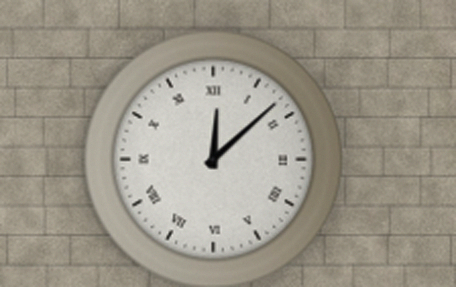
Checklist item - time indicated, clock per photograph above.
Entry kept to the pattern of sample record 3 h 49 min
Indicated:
12 h 08 min
